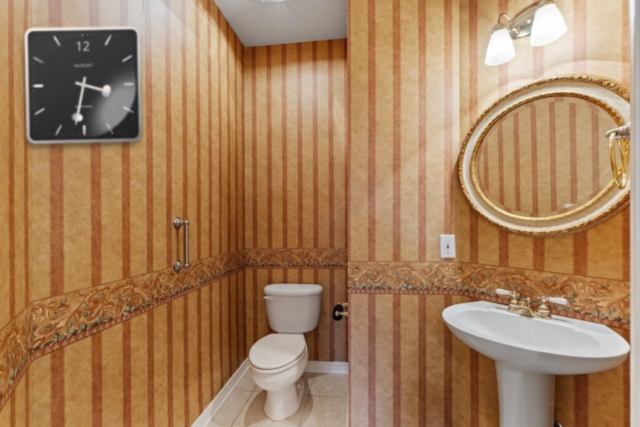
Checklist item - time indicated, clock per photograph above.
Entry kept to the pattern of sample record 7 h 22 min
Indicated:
3 h 32 min
